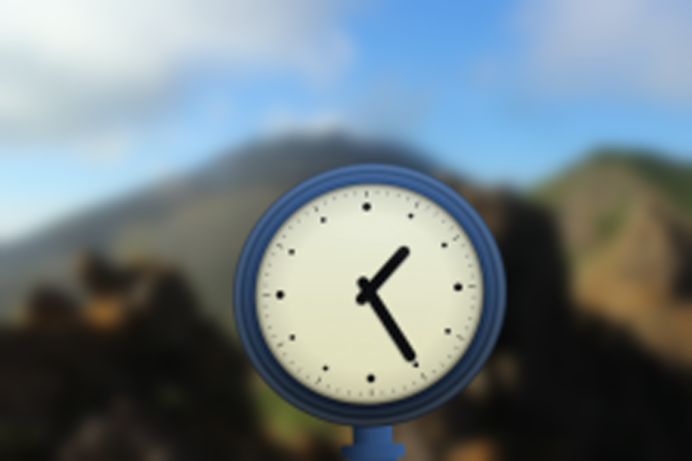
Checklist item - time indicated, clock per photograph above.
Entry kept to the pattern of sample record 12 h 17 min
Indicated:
1 h 25 min
